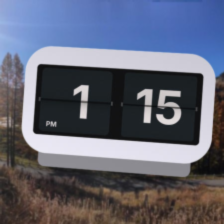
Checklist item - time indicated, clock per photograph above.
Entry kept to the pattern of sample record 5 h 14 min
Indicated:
1 h 15 min
